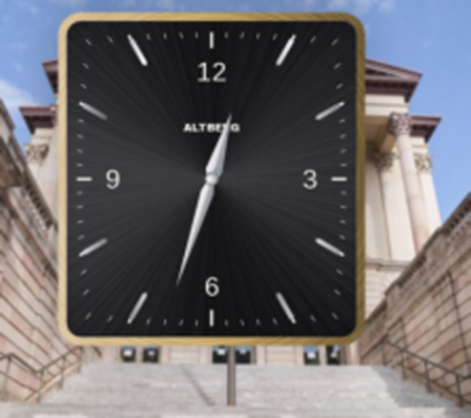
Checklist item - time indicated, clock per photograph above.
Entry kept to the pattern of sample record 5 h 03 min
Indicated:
12 h 33 min
